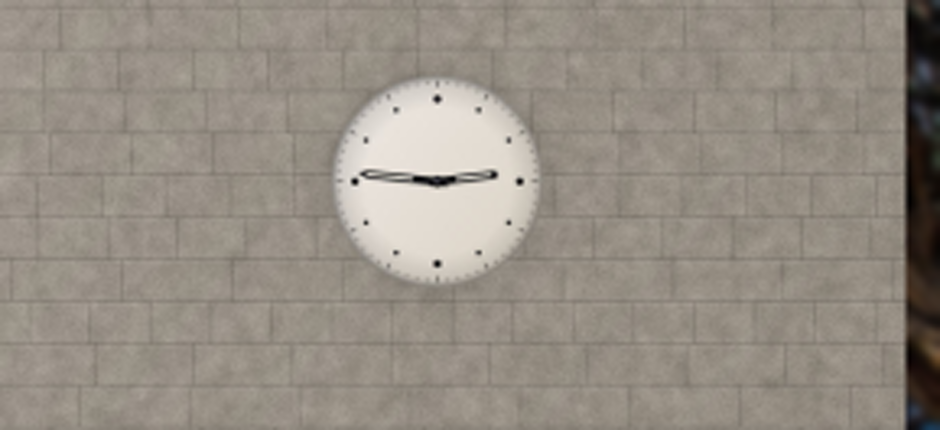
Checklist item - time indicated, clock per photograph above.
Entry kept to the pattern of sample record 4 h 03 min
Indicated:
2 h 46 min
